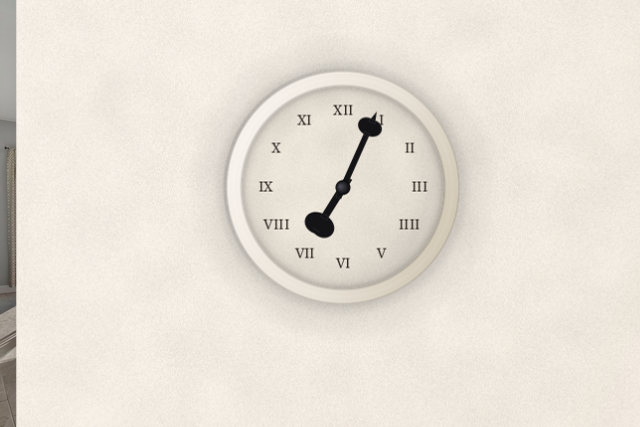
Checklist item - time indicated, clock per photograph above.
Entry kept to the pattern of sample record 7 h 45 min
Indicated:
7 h 04 min
